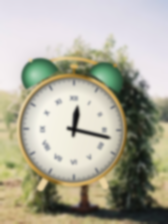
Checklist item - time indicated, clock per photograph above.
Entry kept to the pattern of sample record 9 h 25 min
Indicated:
12 h 17 min
